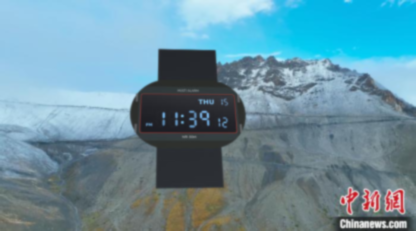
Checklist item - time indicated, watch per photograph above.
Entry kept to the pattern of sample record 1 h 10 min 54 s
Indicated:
11 h 39 min 12 s
